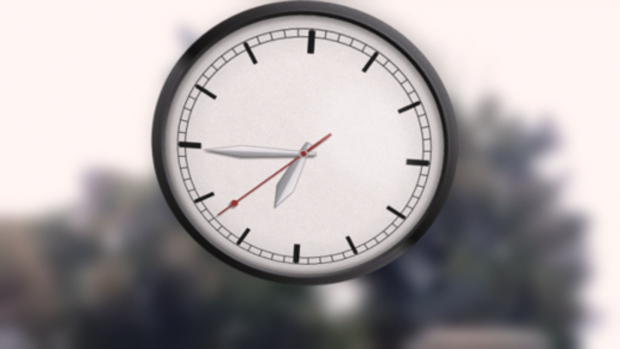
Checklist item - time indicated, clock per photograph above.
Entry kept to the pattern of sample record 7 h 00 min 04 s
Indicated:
6 h 44 min 38 s
